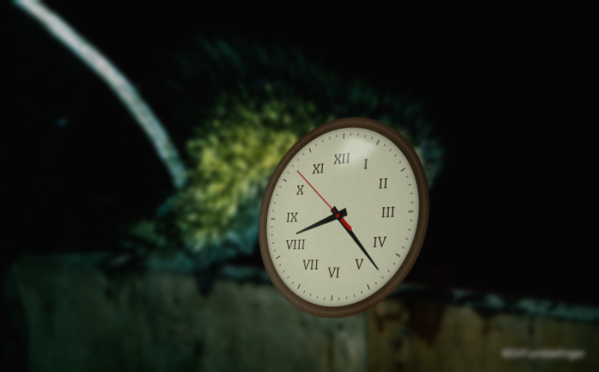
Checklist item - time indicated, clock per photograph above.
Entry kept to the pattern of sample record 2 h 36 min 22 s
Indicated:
8 h 22 min 52 s
